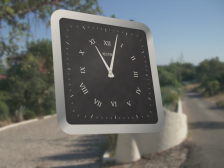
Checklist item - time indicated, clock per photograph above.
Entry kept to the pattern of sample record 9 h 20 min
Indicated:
11 h 03 min
